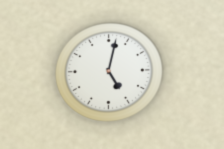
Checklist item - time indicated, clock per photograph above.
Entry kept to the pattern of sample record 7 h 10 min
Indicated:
5 h 02 min
